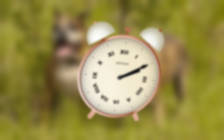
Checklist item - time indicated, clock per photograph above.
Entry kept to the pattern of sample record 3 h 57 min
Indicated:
2 h 10 min
